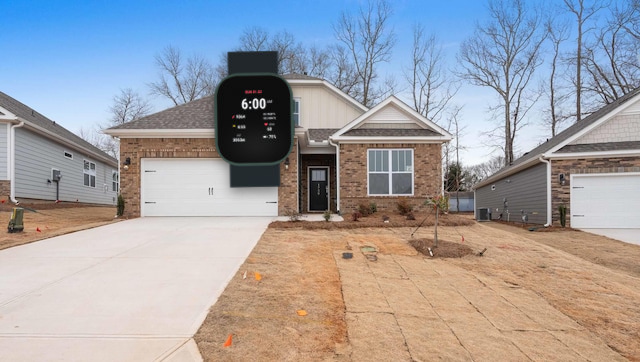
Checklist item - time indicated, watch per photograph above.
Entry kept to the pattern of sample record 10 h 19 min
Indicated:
6 h 00 min
